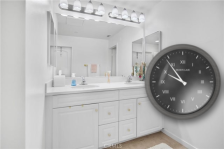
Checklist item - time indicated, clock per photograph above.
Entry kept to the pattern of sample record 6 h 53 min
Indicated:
9 h 54 min
